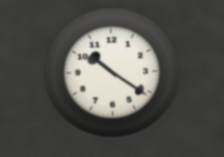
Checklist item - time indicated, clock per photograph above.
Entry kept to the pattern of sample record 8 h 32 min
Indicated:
10 h 21 min
